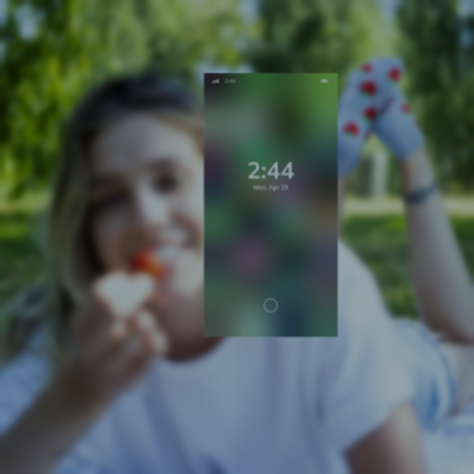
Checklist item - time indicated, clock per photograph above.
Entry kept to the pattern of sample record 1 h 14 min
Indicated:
2 h 44 min
